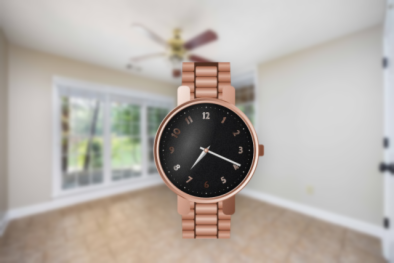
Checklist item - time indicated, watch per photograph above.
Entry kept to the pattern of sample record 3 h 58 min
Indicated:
7 h 19 min
